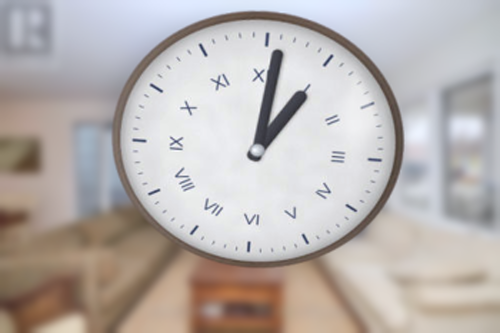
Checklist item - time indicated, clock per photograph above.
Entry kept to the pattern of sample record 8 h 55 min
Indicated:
1 h 01 min
